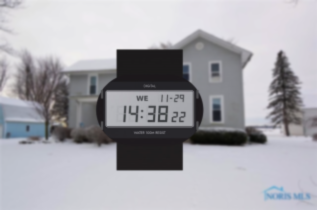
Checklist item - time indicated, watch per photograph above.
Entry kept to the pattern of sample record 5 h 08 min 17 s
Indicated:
14 h 38 min 22 s
